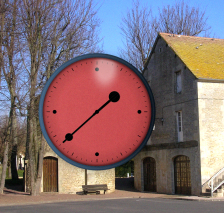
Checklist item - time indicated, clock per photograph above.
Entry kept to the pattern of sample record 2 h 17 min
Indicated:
1 h 38 min
